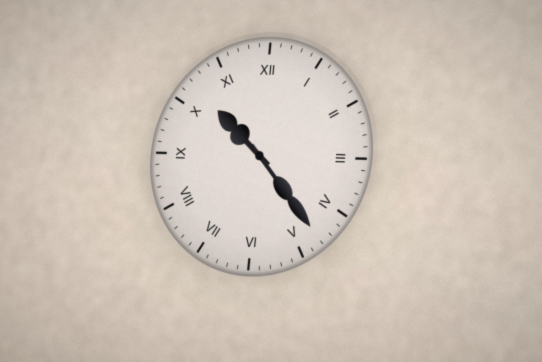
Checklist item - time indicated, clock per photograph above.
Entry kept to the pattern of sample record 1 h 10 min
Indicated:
10 h 23 min
